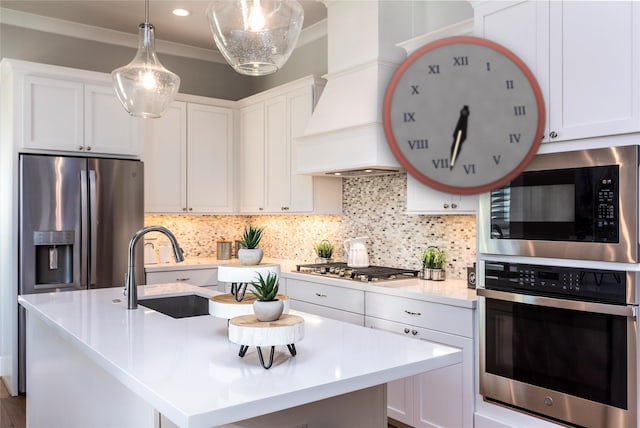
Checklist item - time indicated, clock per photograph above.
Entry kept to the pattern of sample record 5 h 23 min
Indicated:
6 h 33 min
